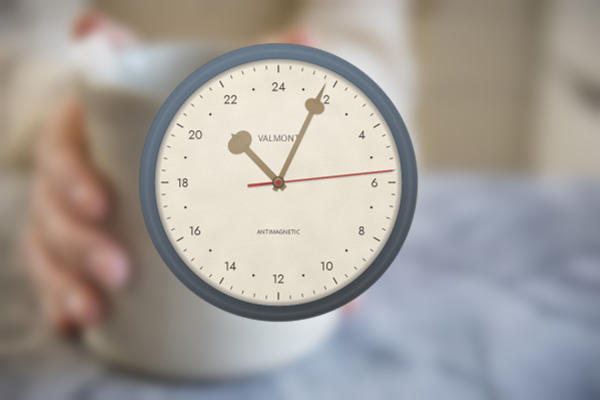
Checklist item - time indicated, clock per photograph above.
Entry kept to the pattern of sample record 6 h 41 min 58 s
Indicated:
21 h 04 min 14 s
